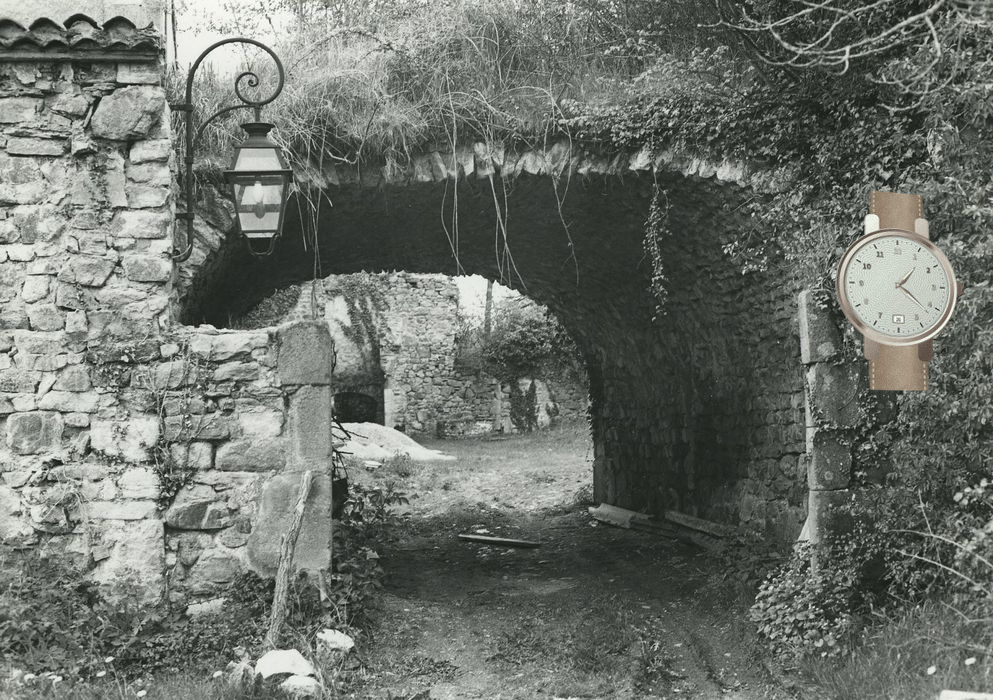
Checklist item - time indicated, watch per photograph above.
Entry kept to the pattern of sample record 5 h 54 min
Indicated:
1 h 22 min
